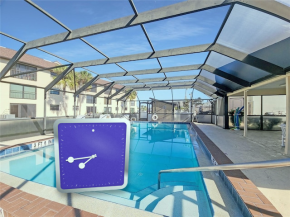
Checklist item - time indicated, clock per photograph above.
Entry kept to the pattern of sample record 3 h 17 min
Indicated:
7 h 44 min
